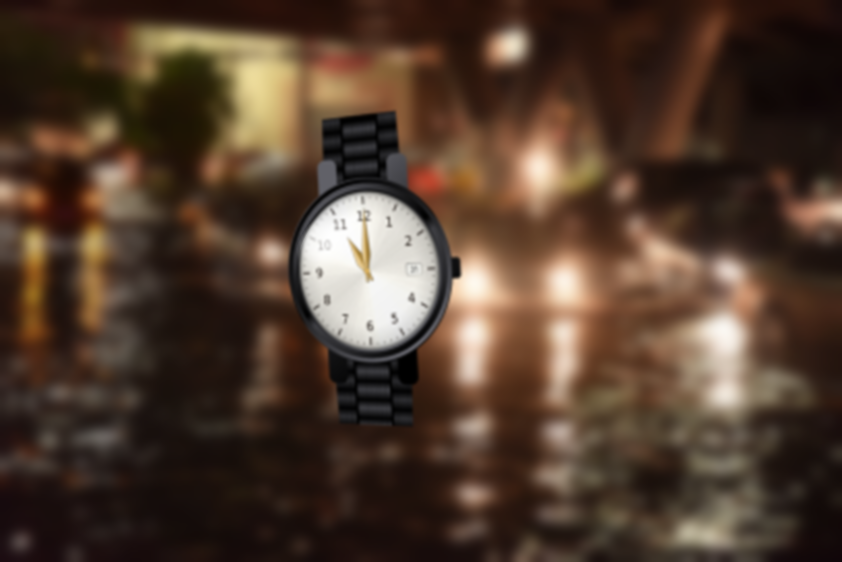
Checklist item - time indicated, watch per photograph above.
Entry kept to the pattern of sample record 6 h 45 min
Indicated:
11 h 00 min
